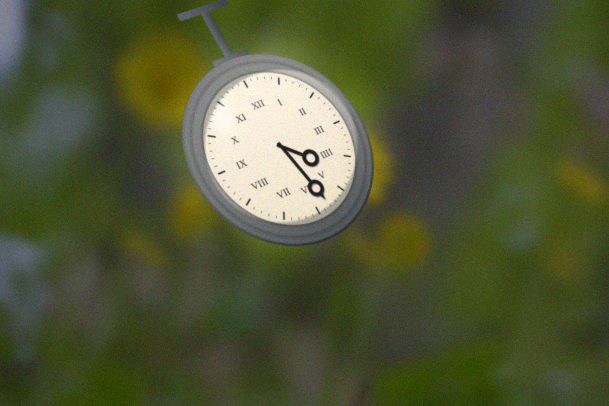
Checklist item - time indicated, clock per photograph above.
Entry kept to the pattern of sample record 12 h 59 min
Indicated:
4 h 28 min
